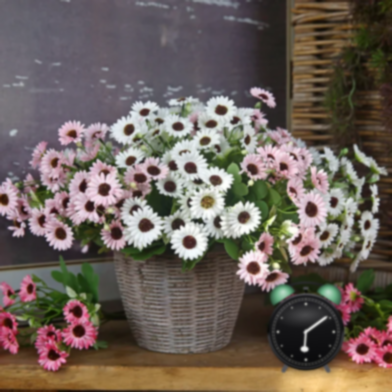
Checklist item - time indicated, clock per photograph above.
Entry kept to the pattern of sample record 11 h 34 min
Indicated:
6 h 09 min
